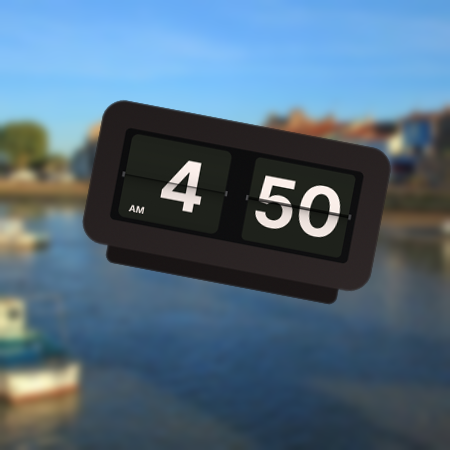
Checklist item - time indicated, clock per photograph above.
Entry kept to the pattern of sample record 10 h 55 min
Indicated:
4 h 50 min
